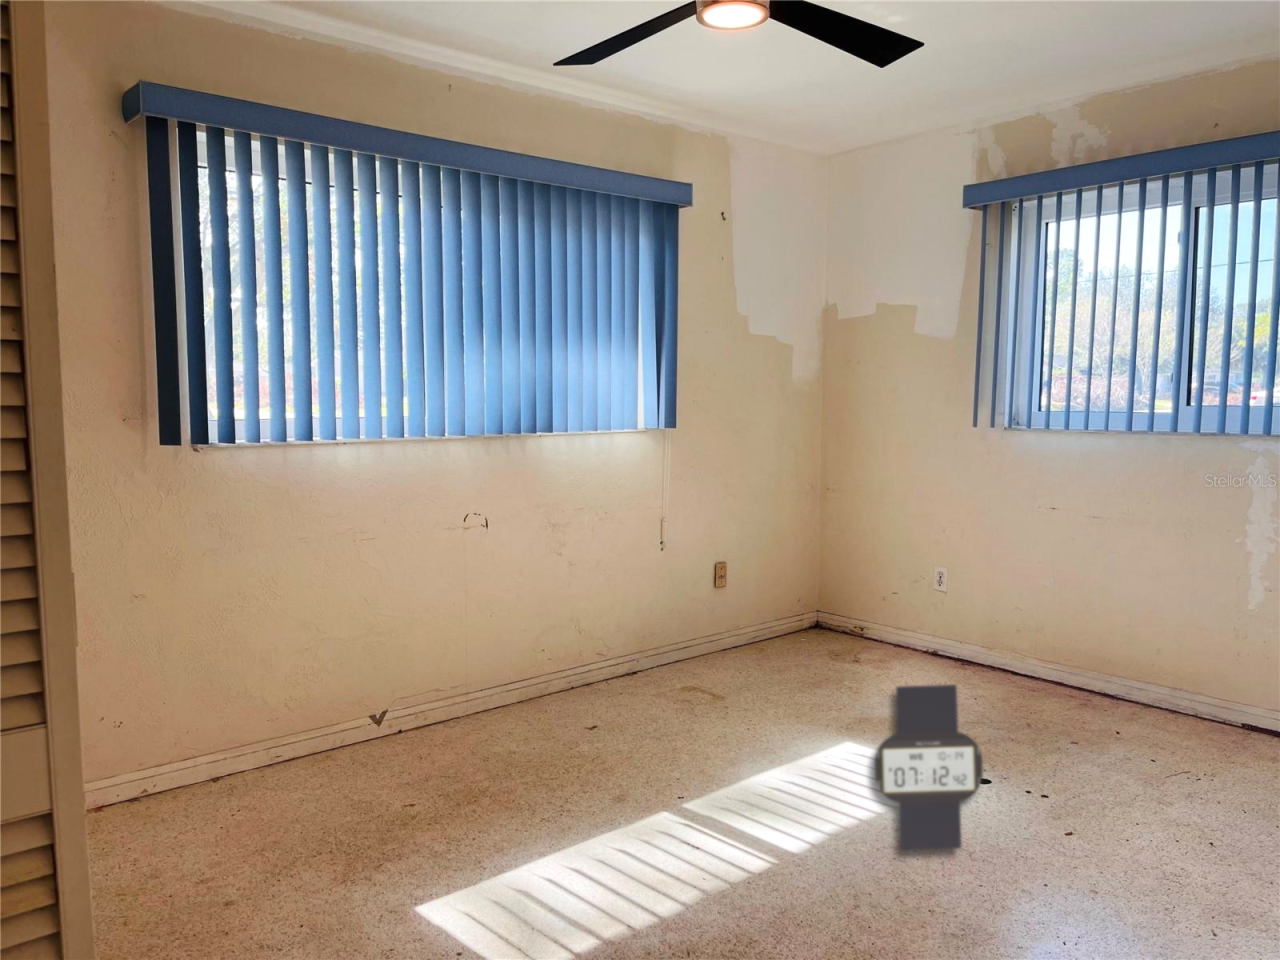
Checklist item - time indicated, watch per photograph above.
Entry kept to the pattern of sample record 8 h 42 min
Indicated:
7 h 12 min
